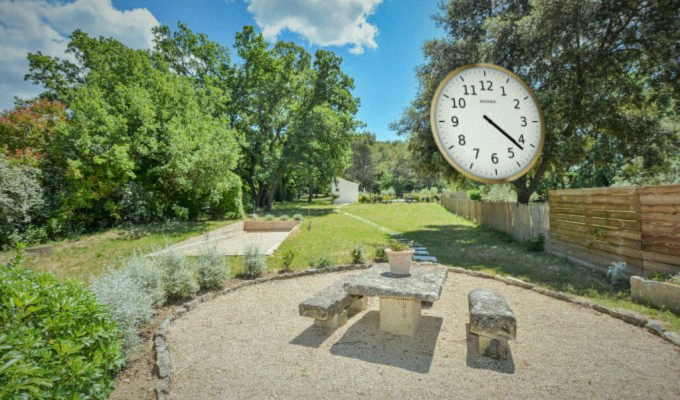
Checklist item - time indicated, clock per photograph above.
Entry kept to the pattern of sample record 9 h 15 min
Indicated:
4 h 22 min
